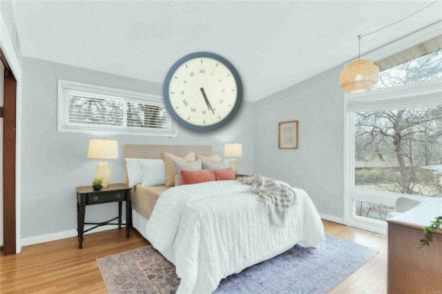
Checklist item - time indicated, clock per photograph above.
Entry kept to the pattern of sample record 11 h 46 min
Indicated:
5 h 26 min
